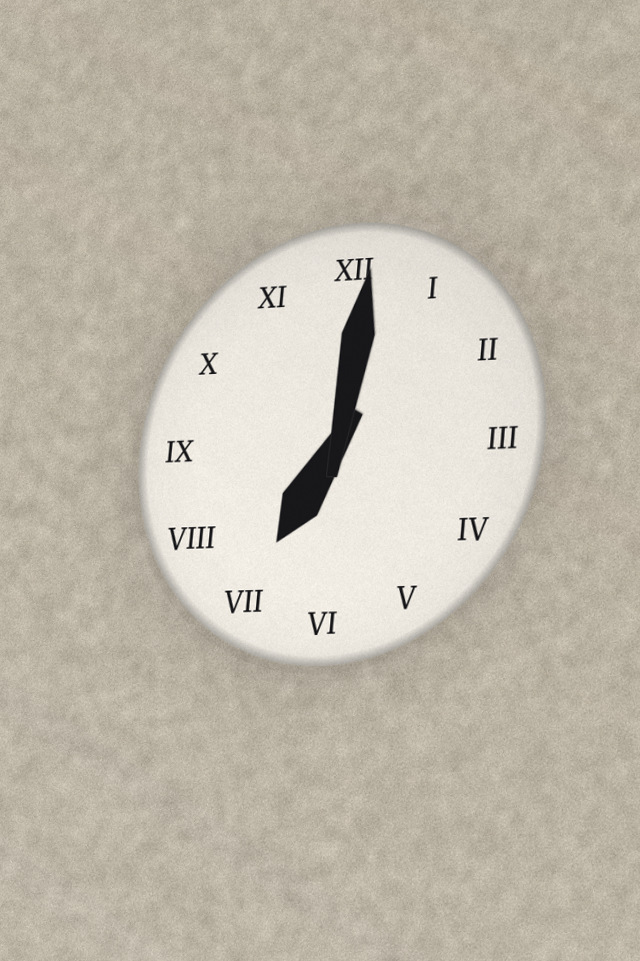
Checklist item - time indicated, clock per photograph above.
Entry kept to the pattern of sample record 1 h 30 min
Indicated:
7 h 01 min
